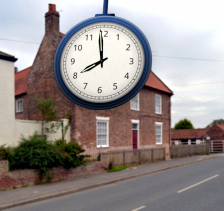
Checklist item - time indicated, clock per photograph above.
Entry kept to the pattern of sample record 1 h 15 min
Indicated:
7 h 59 min
